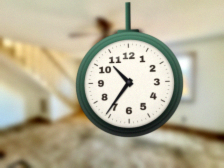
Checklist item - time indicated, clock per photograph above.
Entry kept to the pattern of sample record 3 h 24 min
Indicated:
10 h 36 min
